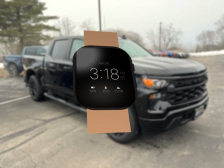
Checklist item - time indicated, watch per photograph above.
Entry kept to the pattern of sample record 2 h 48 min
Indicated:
3 h 18 min
